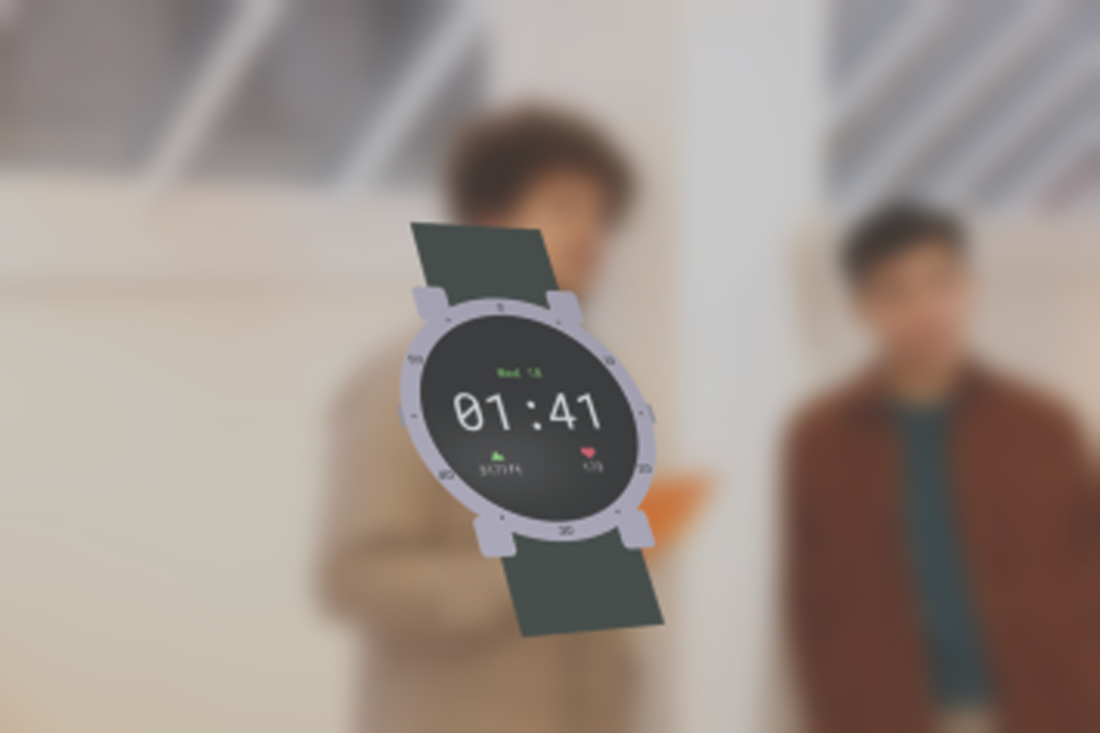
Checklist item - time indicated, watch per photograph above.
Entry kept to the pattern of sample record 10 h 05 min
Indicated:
1 h 41 min
